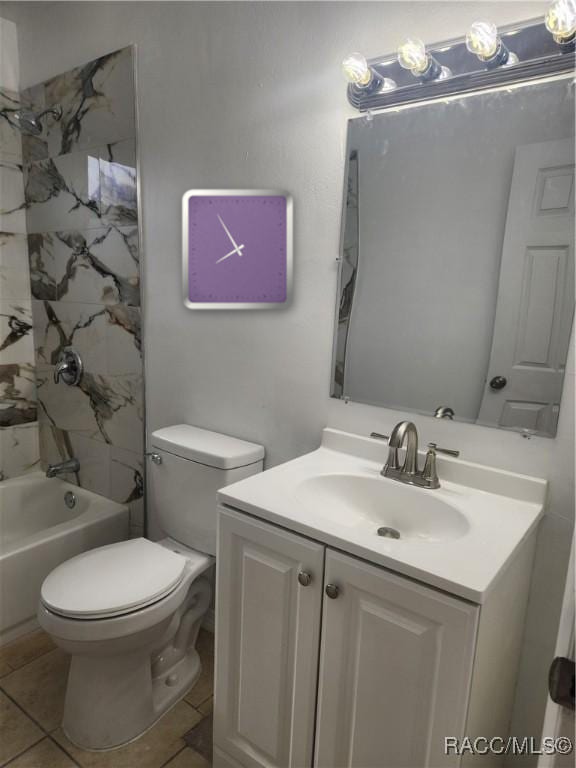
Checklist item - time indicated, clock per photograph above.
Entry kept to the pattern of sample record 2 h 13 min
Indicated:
7 h 55 min
